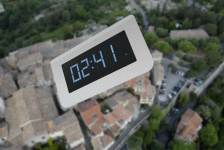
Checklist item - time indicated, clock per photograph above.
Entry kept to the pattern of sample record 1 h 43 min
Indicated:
2 h 41 min
